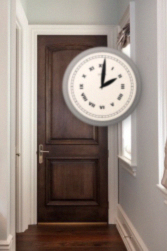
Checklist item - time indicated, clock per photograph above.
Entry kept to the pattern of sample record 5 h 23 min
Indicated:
2 h 01 min
